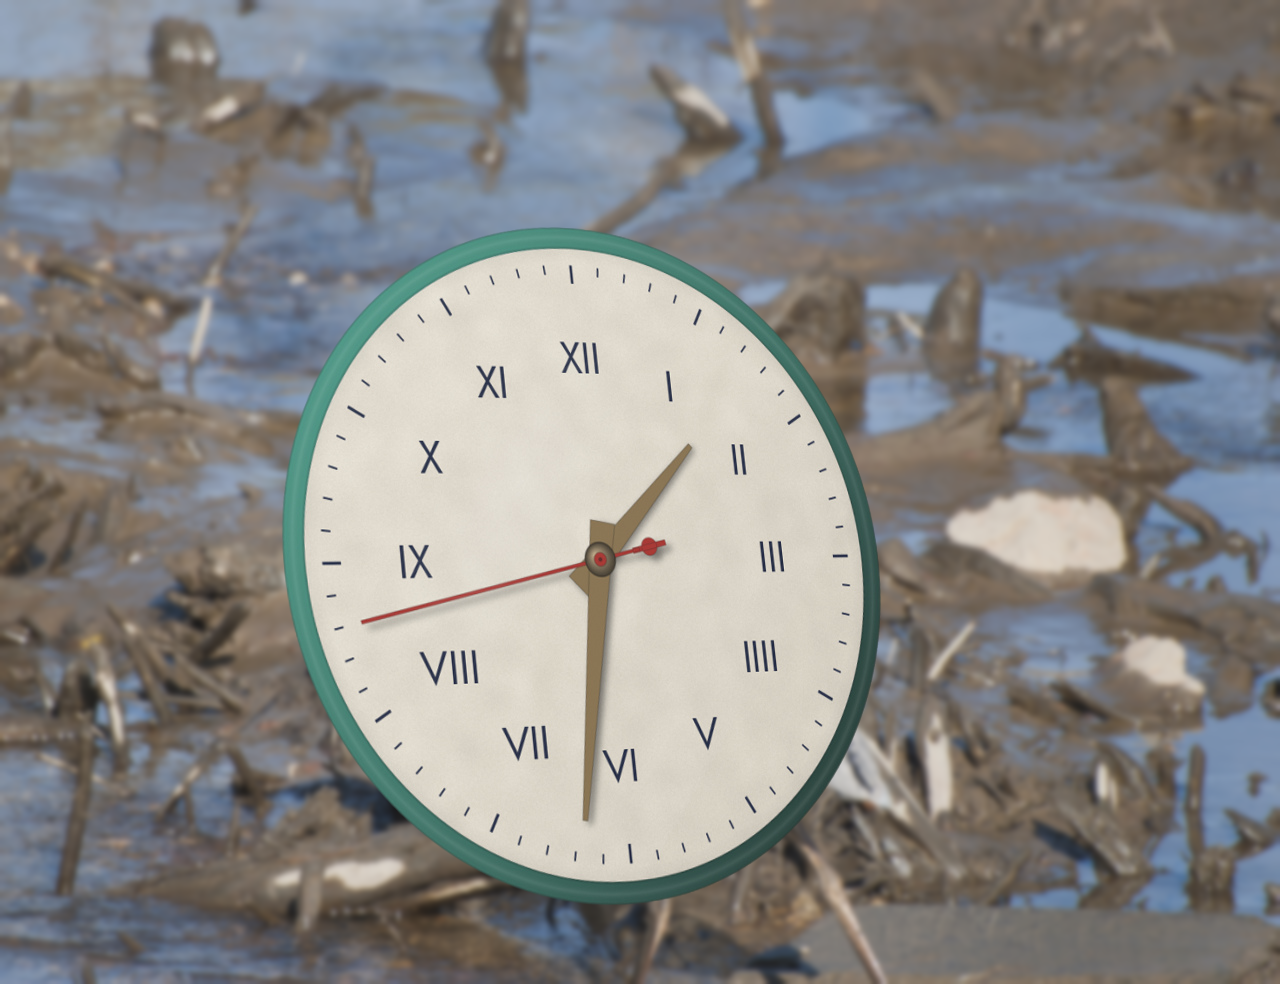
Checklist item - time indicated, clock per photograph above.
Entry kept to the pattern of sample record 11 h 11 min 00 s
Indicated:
1 h 31 min 43 s
